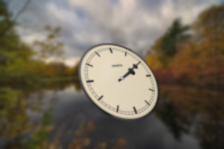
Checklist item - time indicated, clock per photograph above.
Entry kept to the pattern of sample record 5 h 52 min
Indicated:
2 h 10 min
